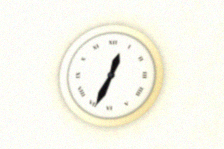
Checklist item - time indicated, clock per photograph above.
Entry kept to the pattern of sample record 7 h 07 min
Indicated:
12 h 34 min
